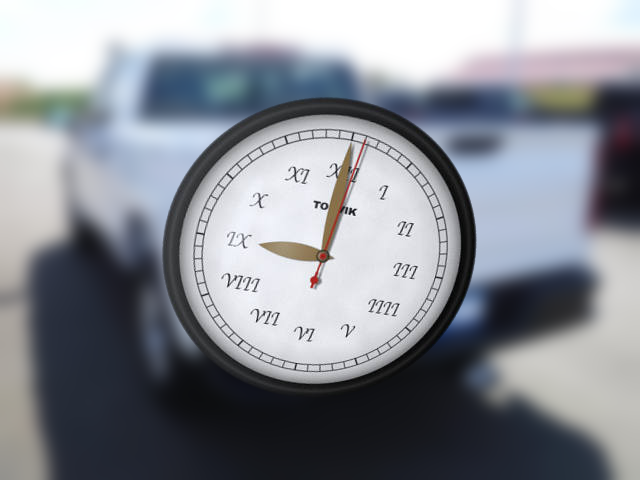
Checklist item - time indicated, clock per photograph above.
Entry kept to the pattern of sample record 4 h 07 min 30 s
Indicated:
9 h 00 min 01 s
